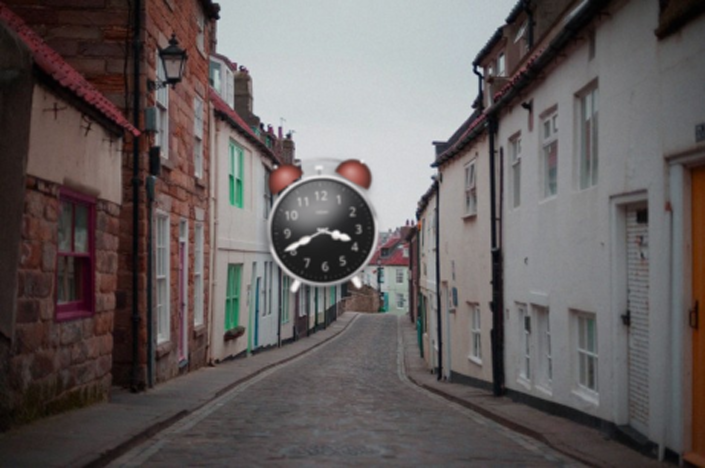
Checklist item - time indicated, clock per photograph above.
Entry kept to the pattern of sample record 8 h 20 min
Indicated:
3 h 41 min
